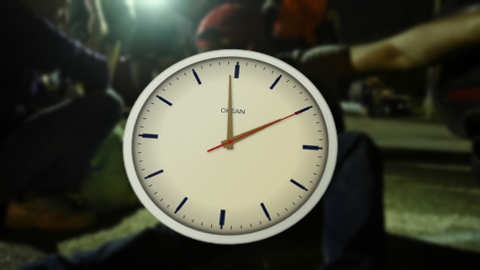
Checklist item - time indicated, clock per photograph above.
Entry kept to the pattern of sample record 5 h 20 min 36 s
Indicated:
1 h 59 min 10 s
